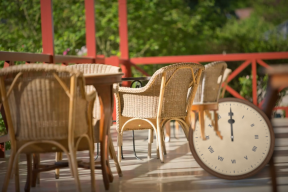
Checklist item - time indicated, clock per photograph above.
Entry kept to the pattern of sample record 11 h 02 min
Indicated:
12 h 00 min
